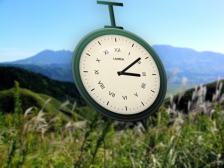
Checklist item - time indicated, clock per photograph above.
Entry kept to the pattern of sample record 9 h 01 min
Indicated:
3 h 09 min
